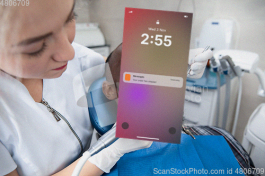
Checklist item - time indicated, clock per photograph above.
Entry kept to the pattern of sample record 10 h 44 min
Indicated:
2 h 55 min
